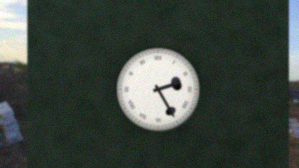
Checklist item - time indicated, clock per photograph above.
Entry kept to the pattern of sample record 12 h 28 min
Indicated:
2 h 25 min
